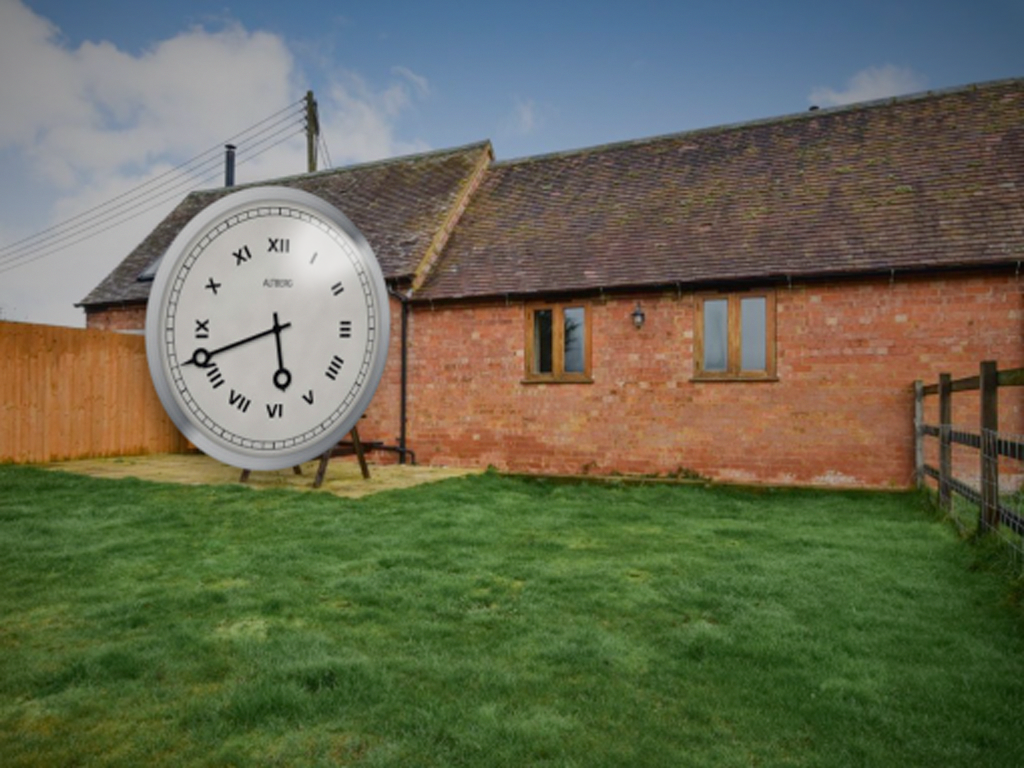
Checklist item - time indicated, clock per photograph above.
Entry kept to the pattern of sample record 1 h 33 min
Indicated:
5 h 42 min
